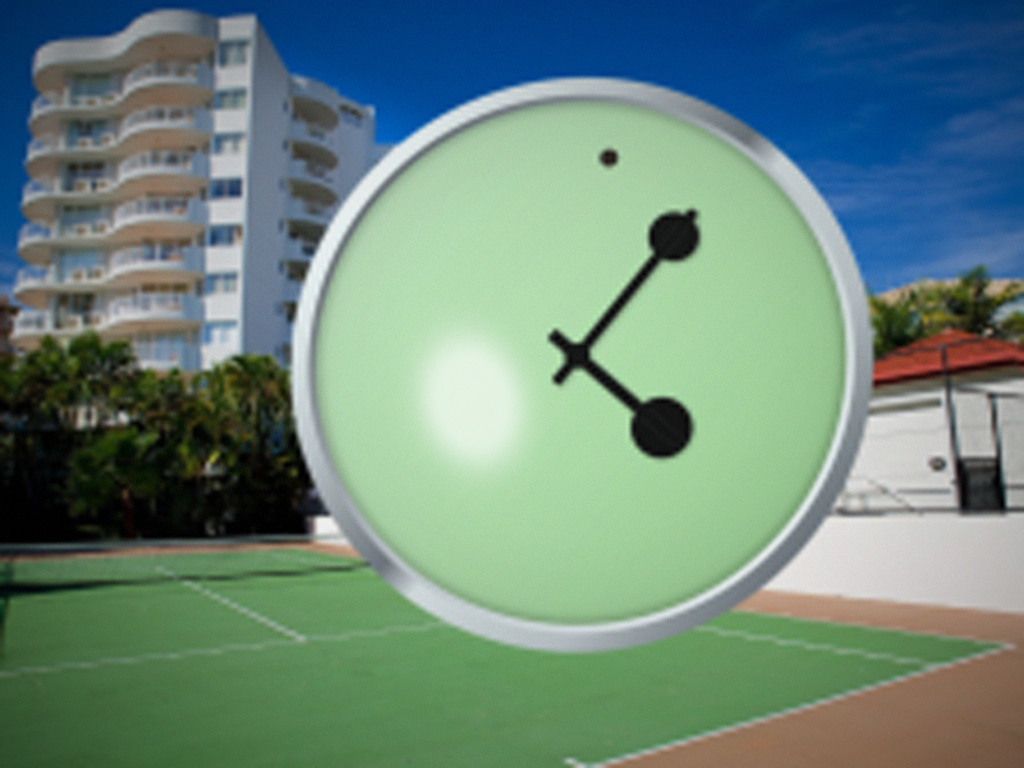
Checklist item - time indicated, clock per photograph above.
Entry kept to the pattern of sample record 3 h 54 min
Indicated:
4 h 05 min
